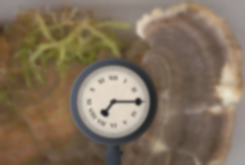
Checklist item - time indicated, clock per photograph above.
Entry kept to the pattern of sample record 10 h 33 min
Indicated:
7 h 15 min
